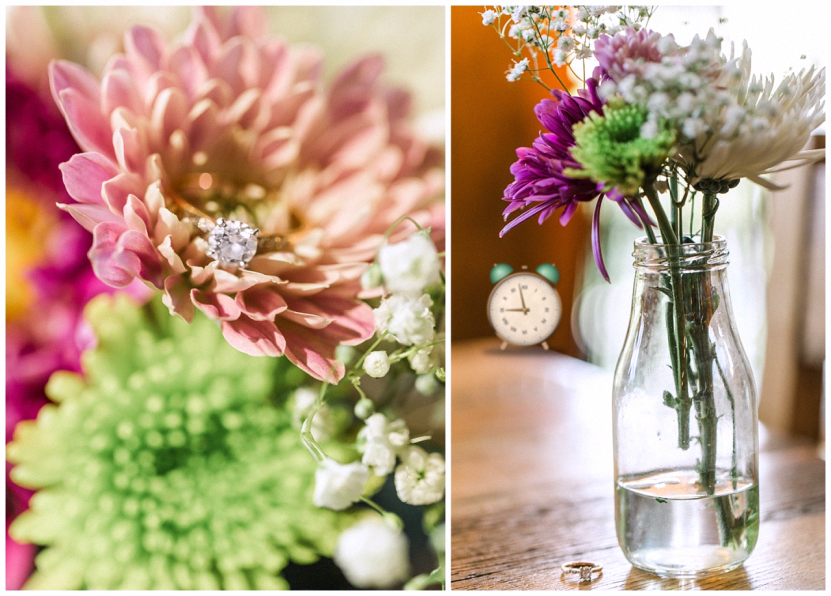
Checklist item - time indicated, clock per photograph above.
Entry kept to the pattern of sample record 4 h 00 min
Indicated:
8 h 58 min
